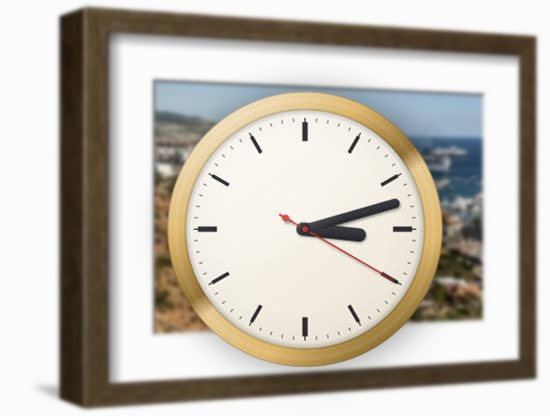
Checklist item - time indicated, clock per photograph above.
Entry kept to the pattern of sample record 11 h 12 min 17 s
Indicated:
3 h 12 min 20 s
